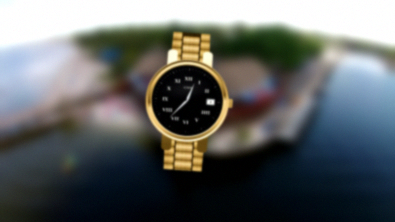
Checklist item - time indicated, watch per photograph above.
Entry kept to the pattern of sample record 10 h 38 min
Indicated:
12 h 37 min
